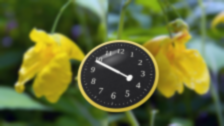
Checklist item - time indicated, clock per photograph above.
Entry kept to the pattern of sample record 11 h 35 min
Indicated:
3 h 49 min
